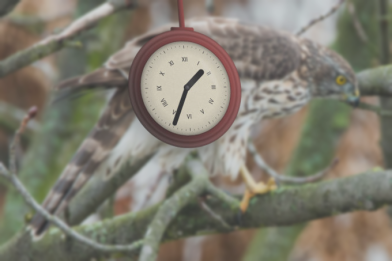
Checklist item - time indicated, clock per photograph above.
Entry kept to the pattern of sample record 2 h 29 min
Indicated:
1 h 34 min
